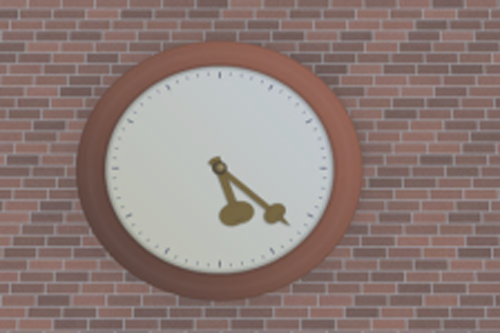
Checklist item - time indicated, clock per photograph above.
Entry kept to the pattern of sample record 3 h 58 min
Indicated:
5 h 22 min
